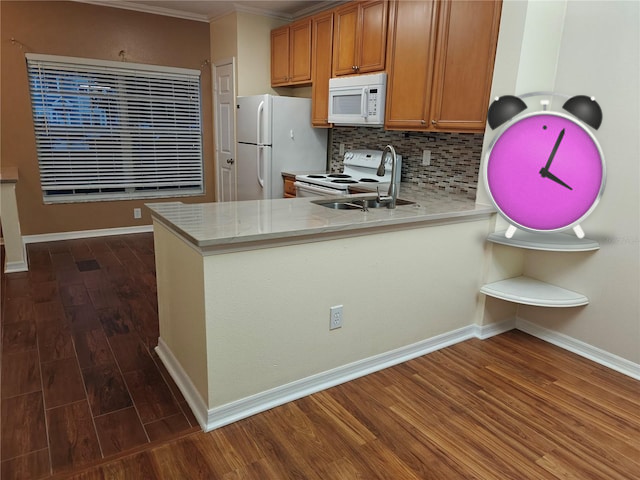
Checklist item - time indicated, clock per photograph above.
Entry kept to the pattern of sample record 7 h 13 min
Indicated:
4 h 04 min
